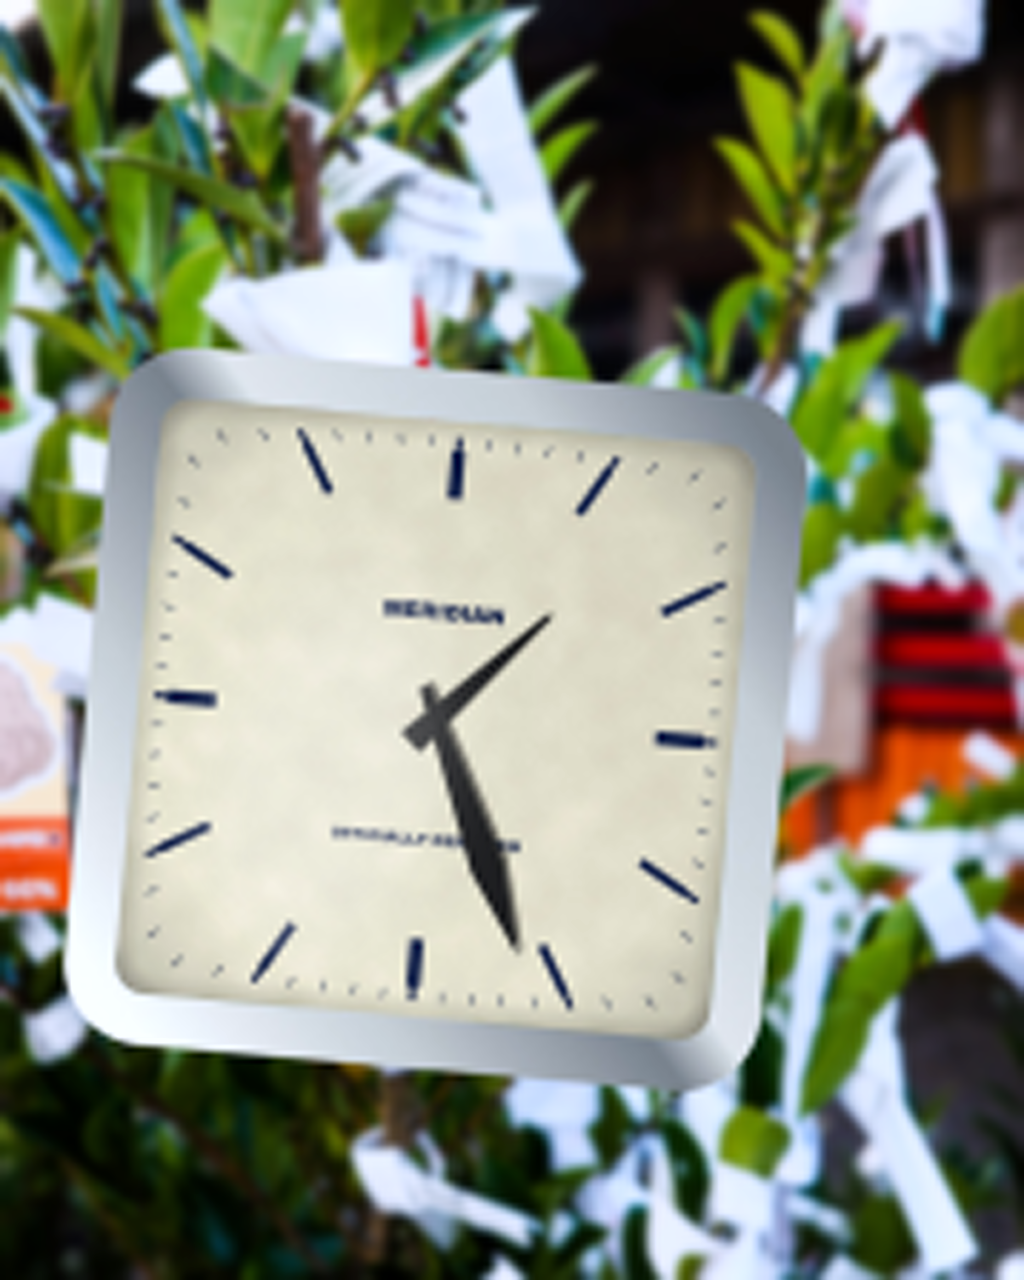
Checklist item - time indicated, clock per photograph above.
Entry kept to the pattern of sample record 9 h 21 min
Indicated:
1 h 26 min
